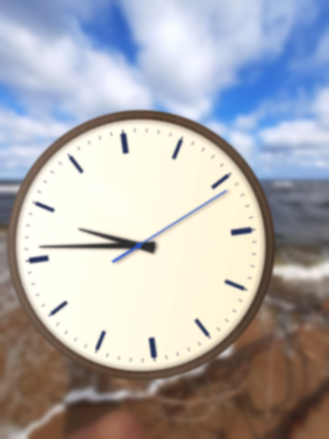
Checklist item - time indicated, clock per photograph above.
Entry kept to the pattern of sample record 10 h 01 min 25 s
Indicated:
9 h 46 min 11 s
